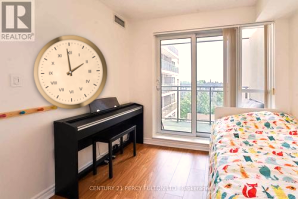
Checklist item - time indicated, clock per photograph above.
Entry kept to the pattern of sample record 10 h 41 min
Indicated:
1 h 59 min
